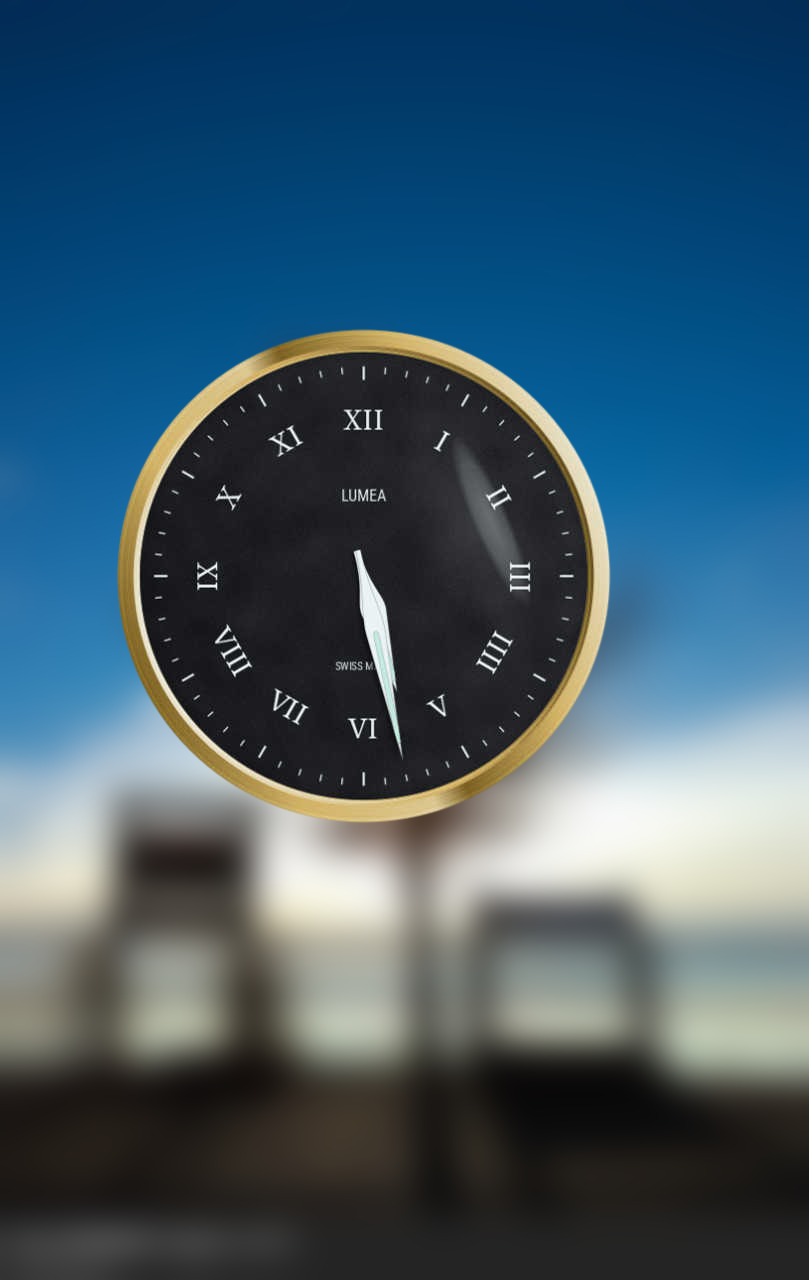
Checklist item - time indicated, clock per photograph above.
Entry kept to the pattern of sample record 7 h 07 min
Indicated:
5 h 28 min
